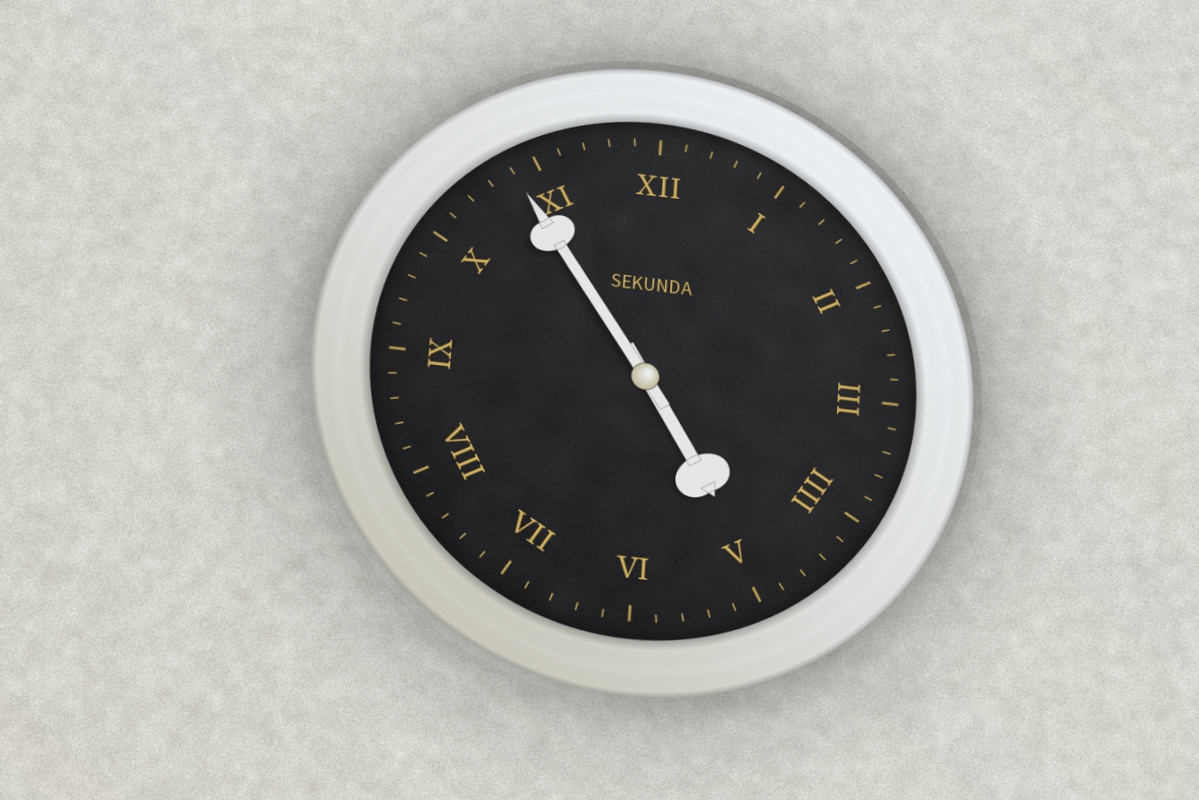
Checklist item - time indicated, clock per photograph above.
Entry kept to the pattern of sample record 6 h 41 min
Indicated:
4 h 54 min
